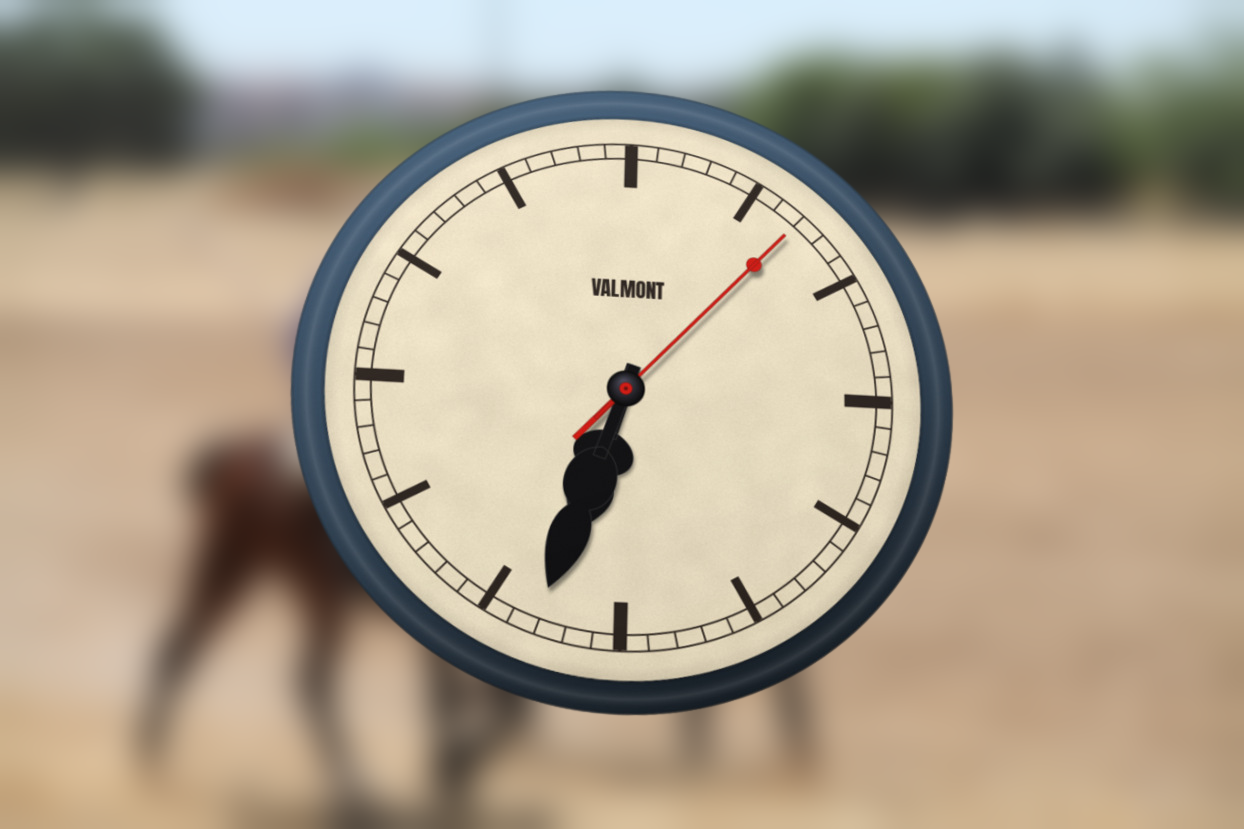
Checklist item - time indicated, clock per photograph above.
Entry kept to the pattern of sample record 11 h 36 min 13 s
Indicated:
6 h 33 min 07 s
